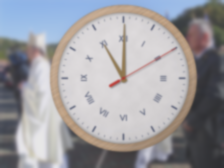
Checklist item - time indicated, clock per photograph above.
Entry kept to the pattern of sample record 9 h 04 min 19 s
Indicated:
11 h 00 min 10 s
